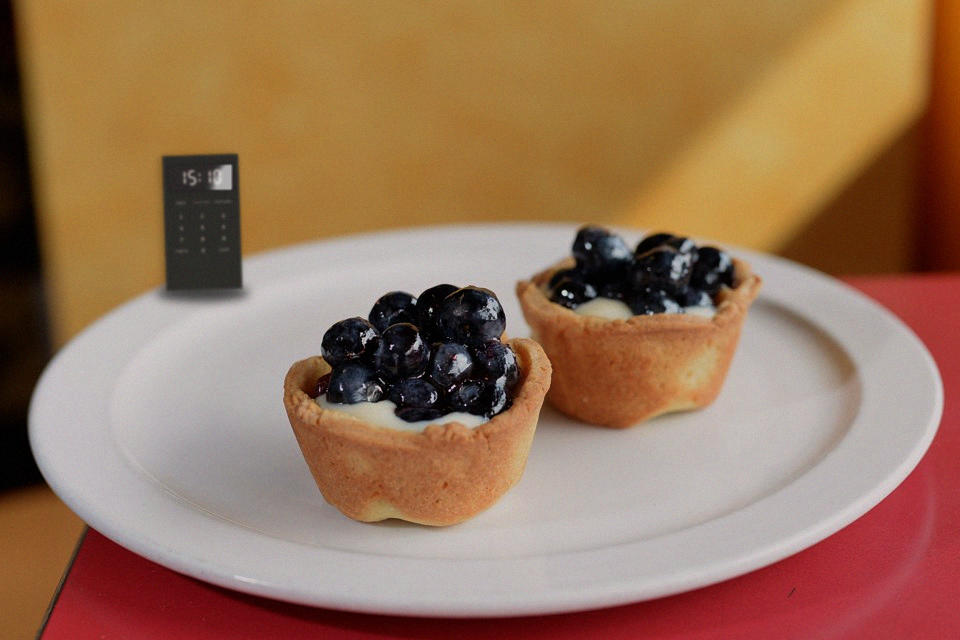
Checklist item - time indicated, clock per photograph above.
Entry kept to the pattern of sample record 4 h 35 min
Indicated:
15 h 10 min
